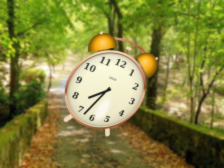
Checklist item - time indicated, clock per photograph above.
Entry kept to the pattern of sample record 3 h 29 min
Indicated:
7 h 33 min
